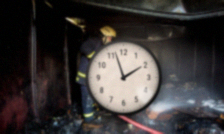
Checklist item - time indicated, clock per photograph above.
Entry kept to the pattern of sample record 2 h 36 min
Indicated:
1 h 57 min
